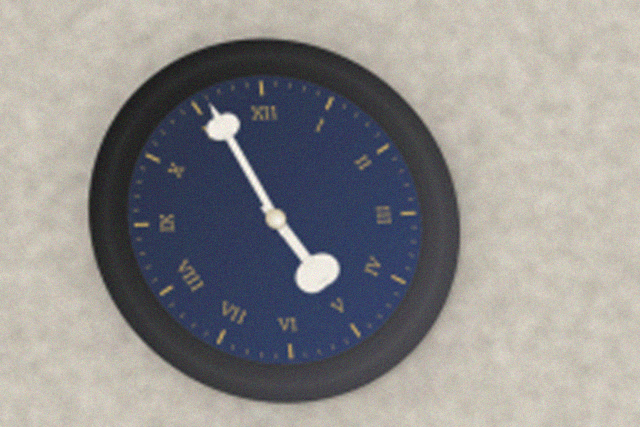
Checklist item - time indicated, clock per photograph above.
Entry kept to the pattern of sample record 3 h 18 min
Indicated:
4 h 56 min
